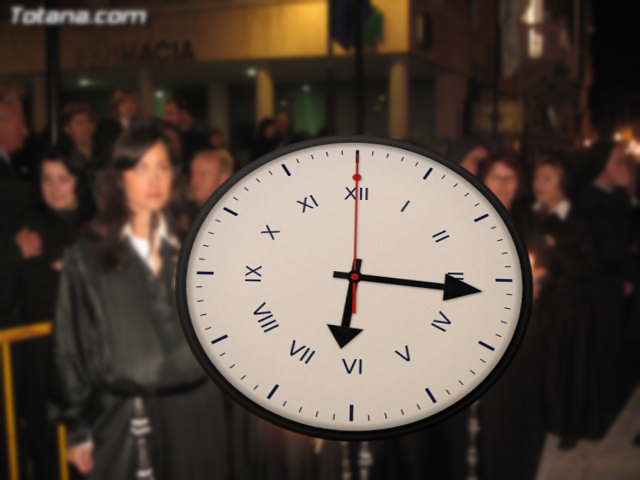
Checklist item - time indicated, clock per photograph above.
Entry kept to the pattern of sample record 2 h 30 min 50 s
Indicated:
6 h 16 min 00 s
